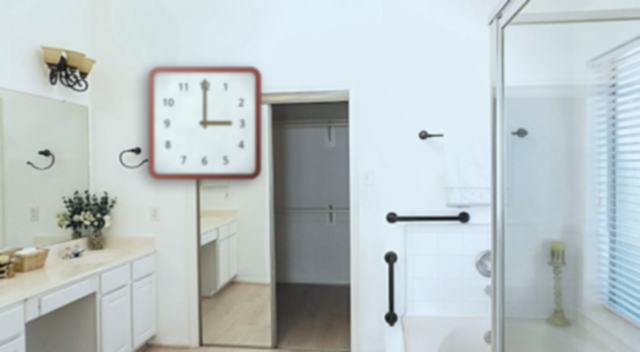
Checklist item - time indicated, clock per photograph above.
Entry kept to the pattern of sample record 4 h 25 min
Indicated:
3 h 00 min
